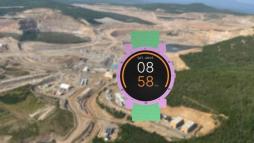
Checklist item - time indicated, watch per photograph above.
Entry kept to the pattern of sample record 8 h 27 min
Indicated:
8 h 58 min
